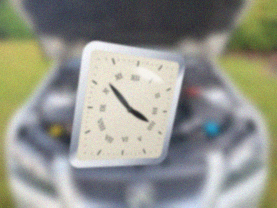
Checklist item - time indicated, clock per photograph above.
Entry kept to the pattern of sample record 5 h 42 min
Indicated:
3 h 52 min
